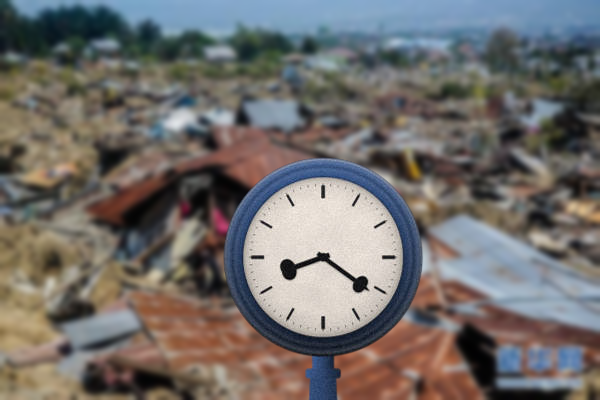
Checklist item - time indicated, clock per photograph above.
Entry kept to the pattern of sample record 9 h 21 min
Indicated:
8 h 21 min
